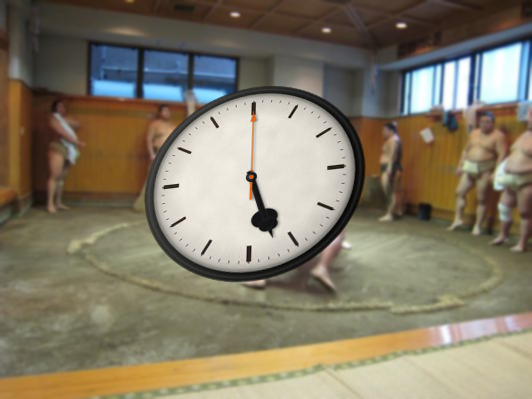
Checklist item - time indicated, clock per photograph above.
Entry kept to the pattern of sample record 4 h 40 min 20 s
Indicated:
5 h 27 min 00 s
